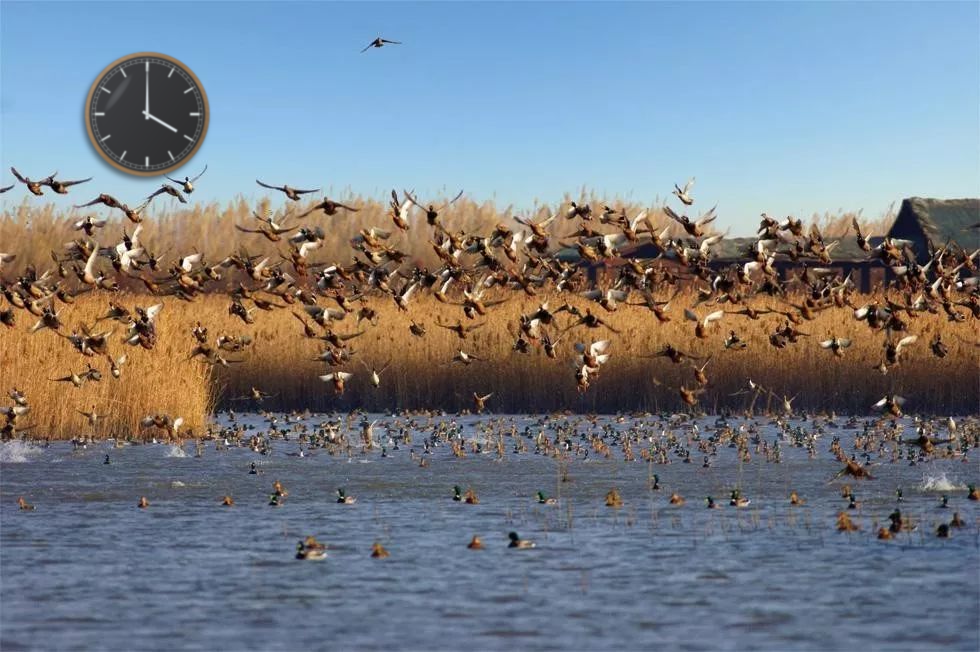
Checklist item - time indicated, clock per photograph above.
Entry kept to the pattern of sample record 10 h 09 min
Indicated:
4 h 00 min
